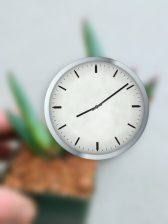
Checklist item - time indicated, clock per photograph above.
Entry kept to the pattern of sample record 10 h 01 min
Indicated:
8 h 09 min
